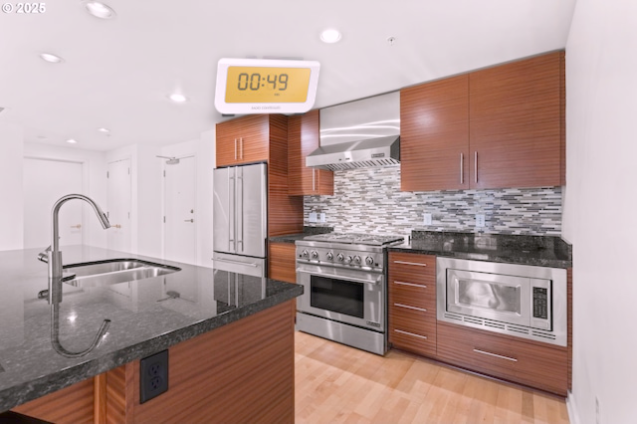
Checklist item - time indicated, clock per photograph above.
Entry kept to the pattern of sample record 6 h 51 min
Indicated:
0 h 49 min
